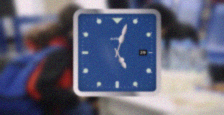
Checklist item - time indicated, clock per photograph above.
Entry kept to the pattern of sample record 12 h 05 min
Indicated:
5 h 03 min
